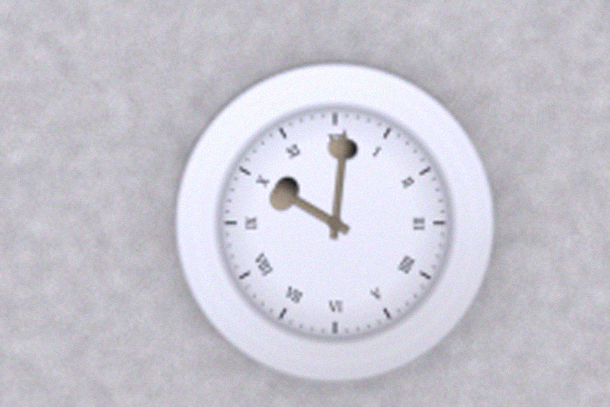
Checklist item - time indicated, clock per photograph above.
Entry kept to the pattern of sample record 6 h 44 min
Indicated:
10 h 01 min
